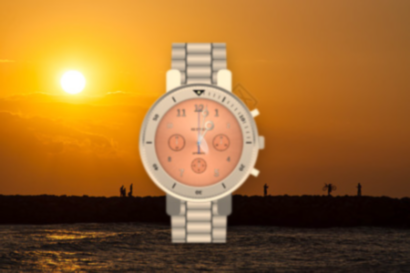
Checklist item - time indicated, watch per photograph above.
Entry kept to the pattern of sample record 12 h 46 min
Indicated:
1 h 02 min
